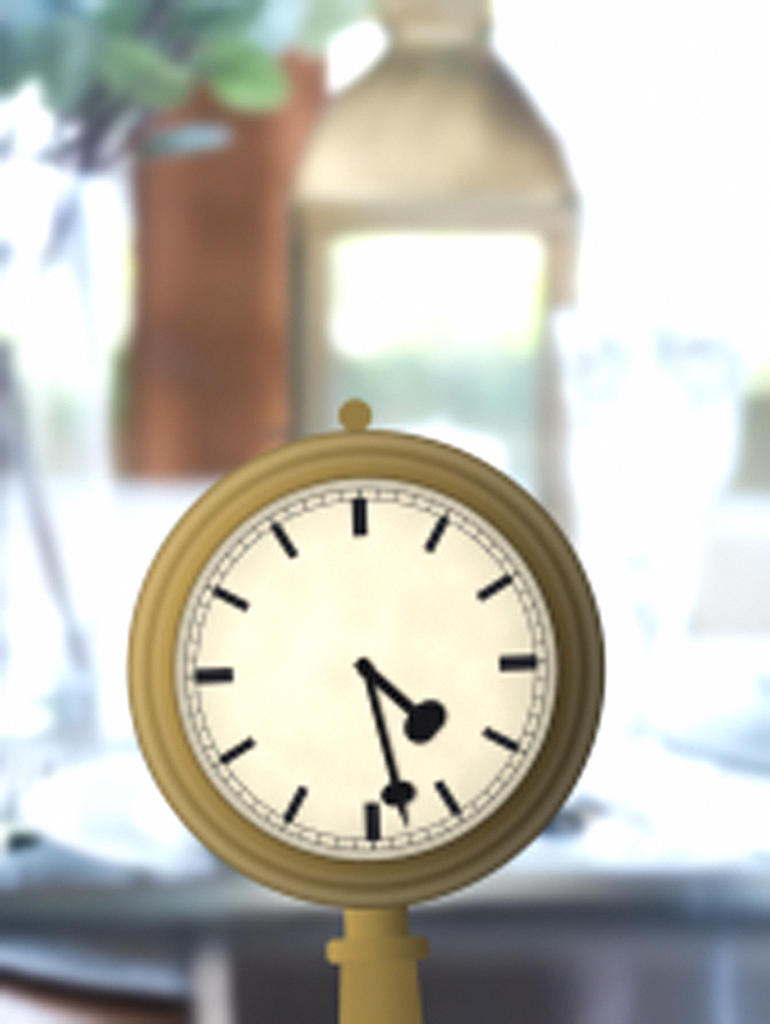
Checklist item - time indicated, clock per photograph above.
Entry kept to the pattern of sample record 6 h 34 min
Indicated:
4 h 28 min
